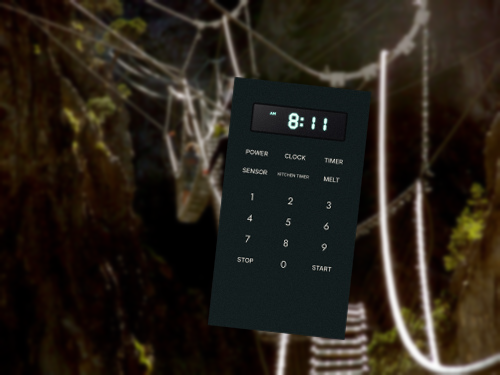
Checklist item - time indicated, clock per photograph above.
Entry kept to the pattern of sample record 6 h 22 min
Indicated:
8 h 11 min
